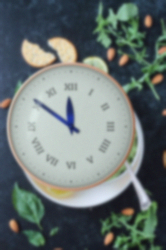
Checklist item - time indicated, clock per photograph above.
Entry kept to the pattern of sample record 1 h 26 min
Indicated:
11 h 51 min
